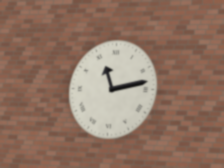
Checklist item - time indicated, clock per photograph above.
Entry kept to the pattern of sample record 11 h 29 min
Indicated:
11 h 13 min
